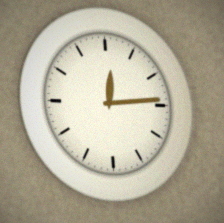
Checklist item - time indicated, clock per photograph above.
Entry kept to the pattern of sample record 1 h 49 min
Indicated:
12 h 14 min
